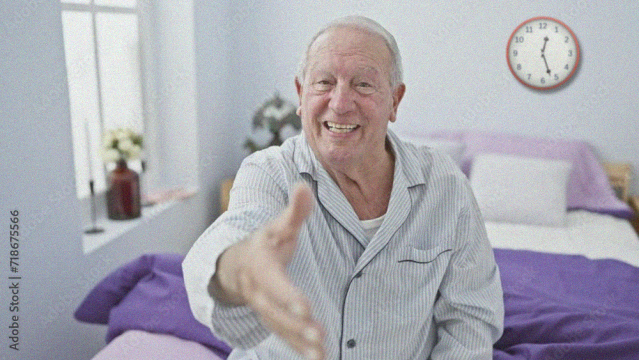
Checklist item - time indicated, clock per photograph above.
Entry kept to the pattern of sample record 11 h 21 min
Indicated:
12 h 27 min
